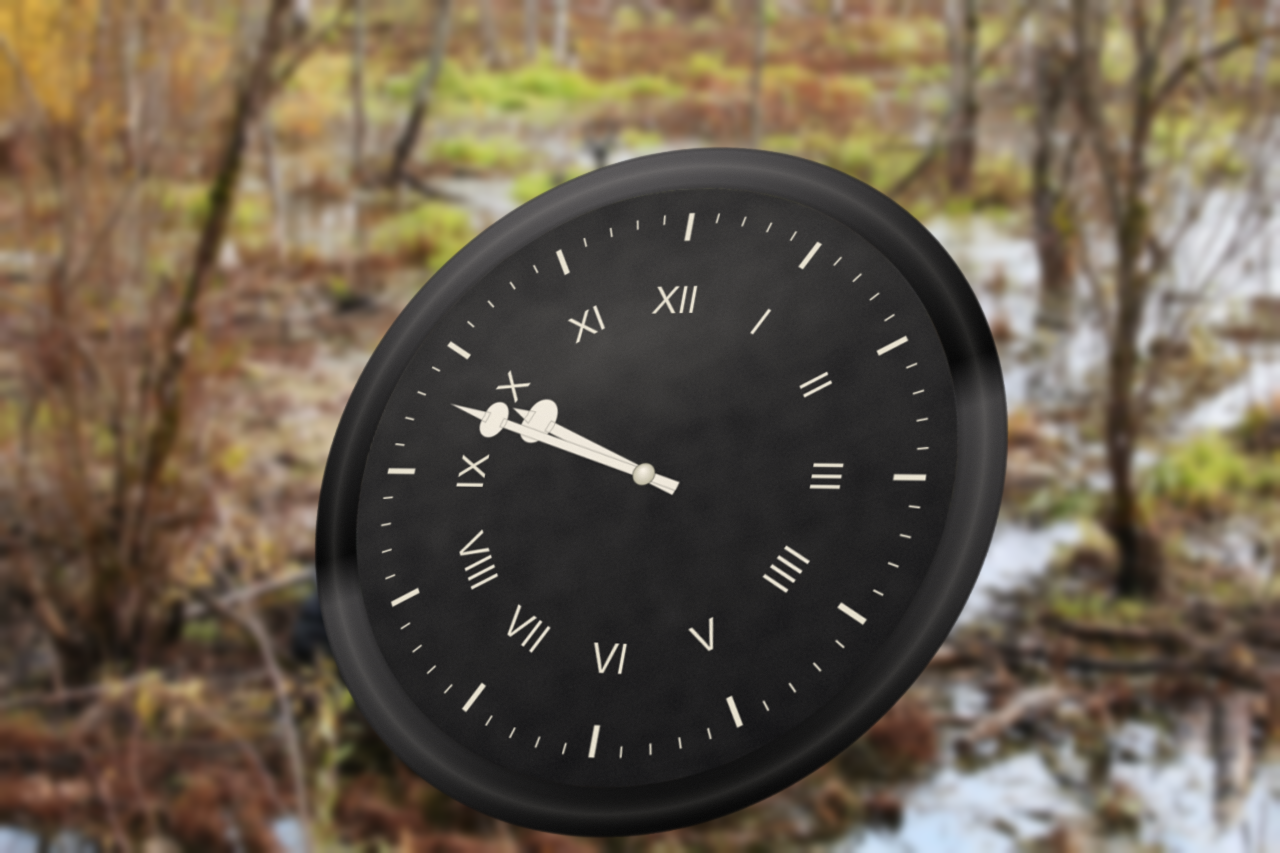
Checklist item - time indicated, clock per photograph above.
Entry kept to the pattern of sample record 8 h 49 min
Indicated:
9 h 48 min
